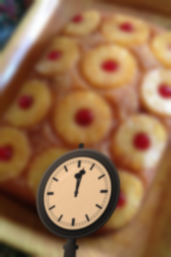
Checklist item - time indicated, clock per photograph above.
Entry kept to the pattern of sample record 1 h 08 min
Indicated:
12 h 02 min
